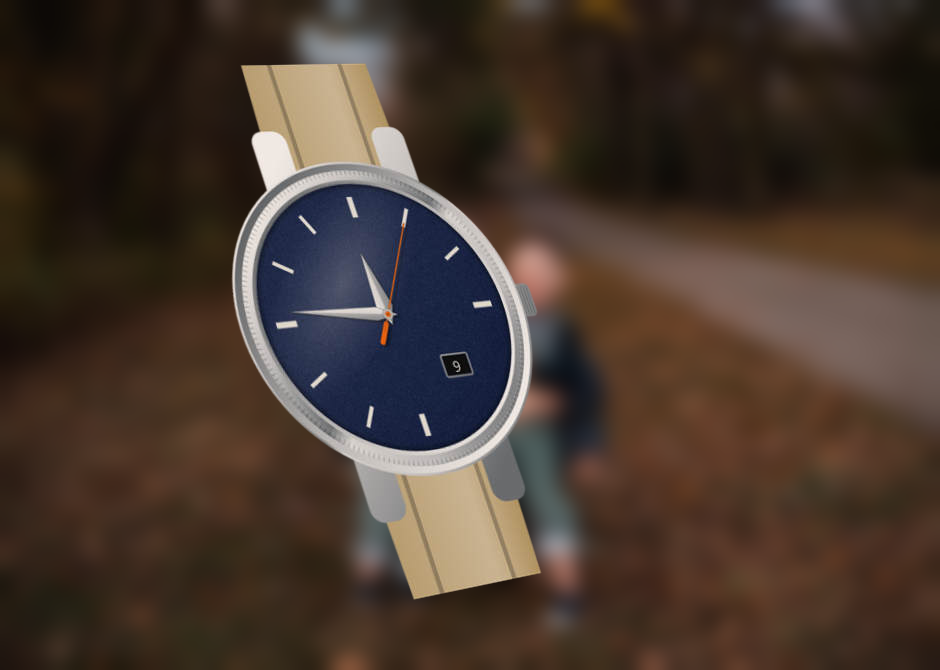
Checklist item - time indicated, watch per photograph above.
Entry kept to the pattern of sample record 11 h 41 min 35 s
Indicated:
11 h 46 min 05 s
